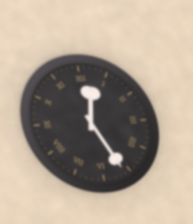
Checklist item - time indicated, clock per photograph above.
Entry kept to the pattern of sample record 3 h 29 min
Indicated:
12 h 26 min
